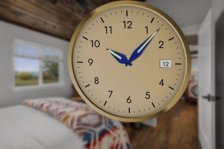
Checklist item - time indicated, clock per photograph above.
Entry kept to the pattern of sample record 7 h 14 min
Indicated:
10 h 07 min
